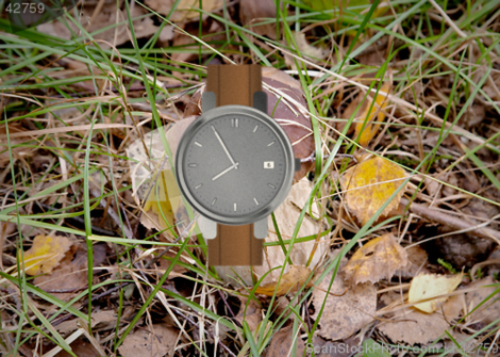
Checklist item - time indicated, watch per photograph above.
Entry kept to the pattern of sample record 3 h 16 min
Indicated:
7 h 55 min
